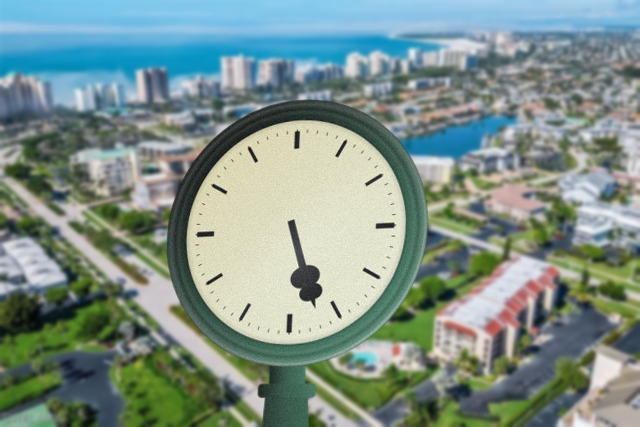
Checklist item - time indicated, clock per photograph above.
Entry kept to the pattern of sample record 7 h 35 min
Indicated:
5 h 27 min
